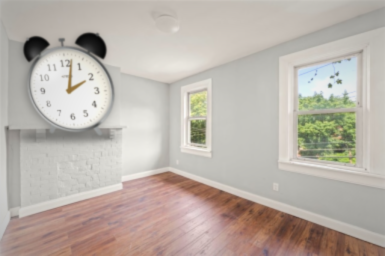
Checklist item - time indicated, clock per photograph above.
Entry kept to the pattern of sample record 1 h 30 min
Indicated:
2 h 02 min
